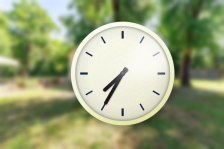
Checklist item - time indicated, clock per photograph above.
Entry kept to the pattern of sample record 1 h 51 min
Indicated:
7 h 35 min
